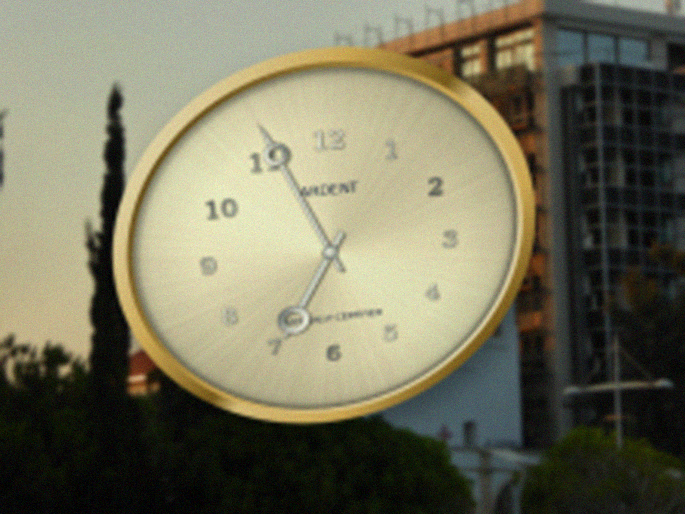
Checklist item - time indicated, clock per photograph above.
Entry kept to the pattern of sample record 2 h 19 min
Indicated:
6 h 56 min
